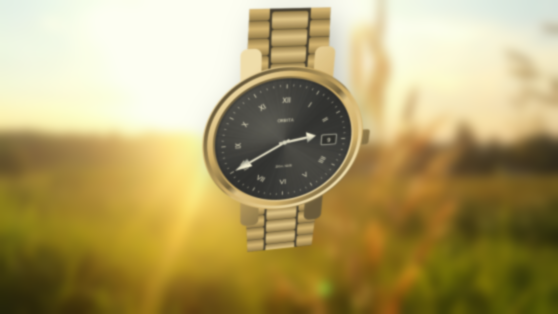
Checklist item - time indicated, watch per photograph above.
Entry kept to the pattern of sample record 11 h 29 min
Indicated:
2 h 40 min
